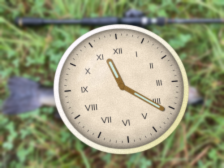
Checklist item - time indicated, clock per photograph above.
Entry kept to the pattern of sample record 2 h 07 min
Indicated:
11 h 21 min
